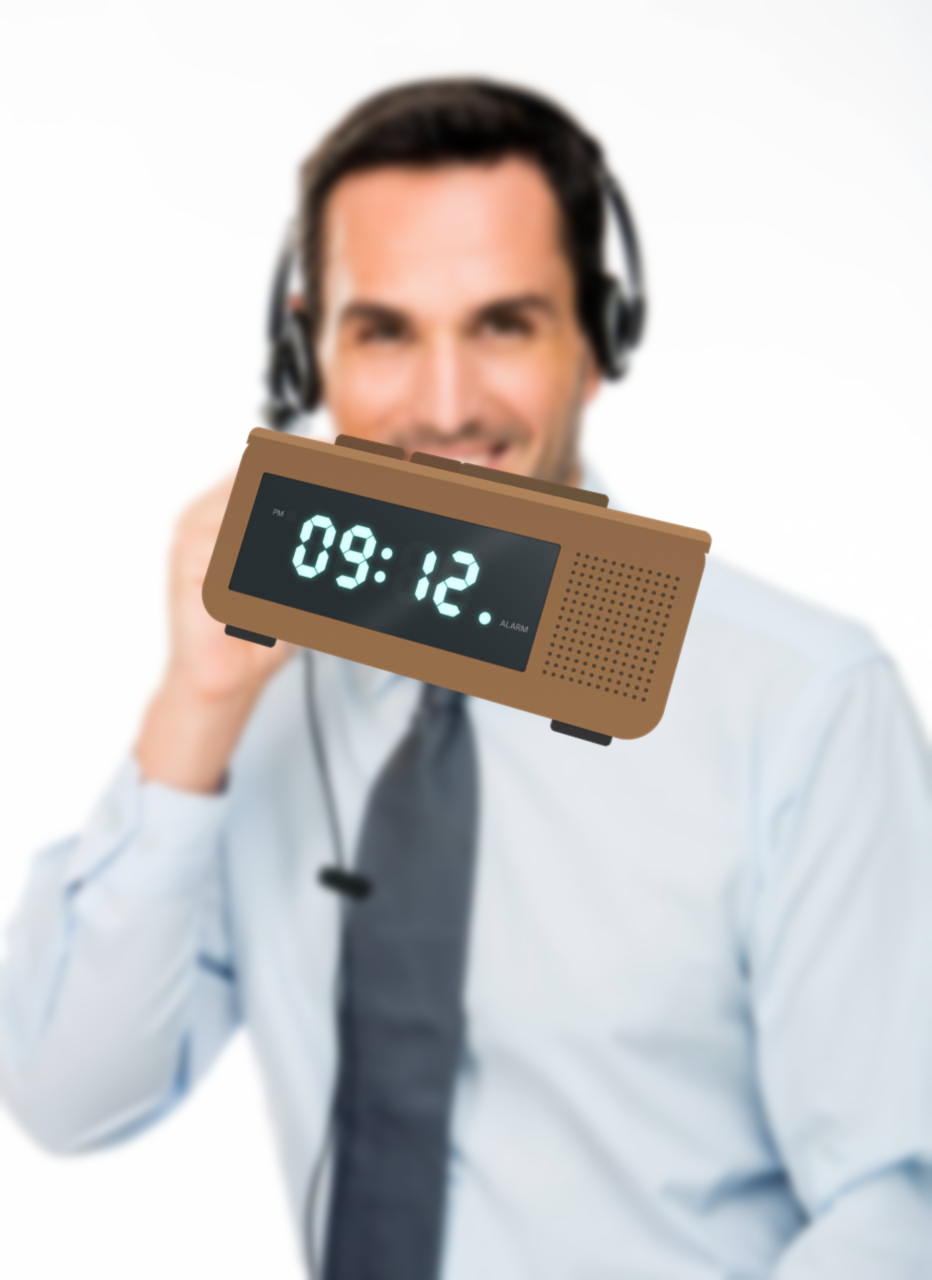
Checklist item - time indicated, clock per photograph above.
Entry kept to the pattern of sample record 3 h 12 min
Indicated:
9 h 12 min
